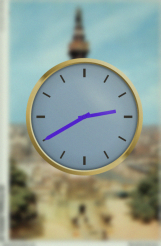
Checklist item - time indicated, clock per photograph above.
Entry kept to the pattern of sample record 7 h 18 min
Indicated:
2 h 40 min
